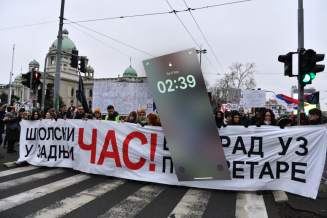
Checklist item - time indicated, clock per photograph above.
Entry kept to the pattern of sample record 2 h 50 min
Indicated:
2 h 39 min
